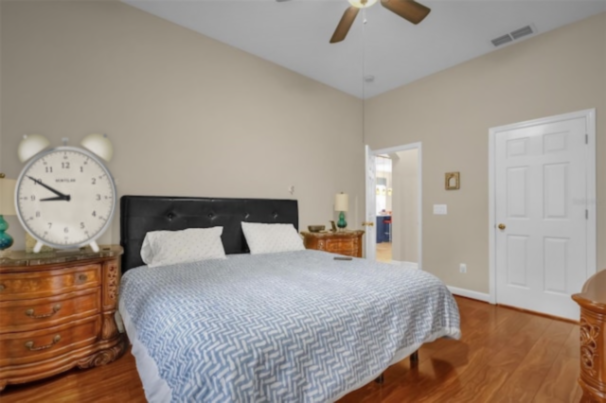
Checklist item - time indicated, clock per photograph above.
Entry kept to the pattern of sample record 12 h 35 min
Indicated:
8 h 50 min
